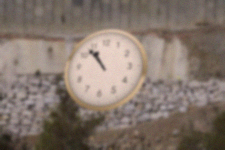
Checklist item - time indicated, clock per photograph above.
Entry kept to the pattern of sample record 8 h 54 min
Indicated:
10 h 53 min
